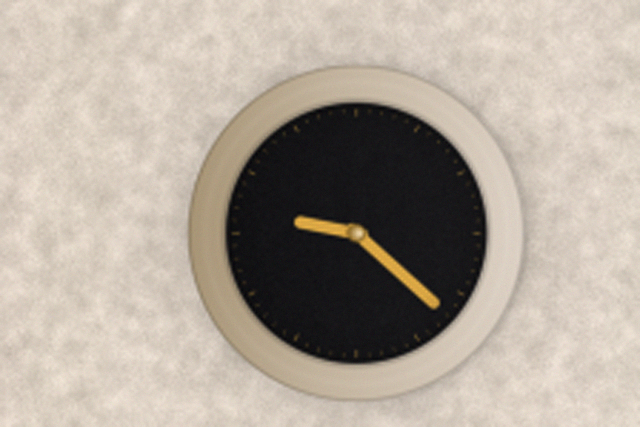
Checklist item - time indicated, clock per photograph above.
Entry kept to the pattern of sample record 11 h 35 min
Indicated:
9 h 22 min
